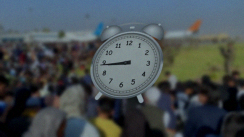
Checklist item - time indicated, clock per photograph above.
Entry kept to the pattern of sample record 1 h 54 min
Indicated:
8 h 44 min
